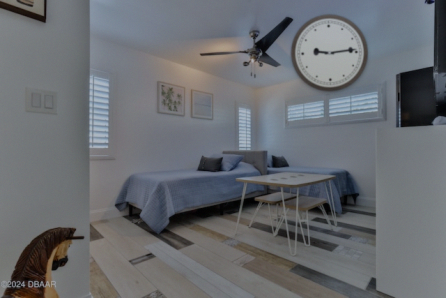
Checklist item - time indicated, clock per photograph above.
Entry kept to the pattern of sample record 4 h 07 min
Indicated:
9 h 14 min
